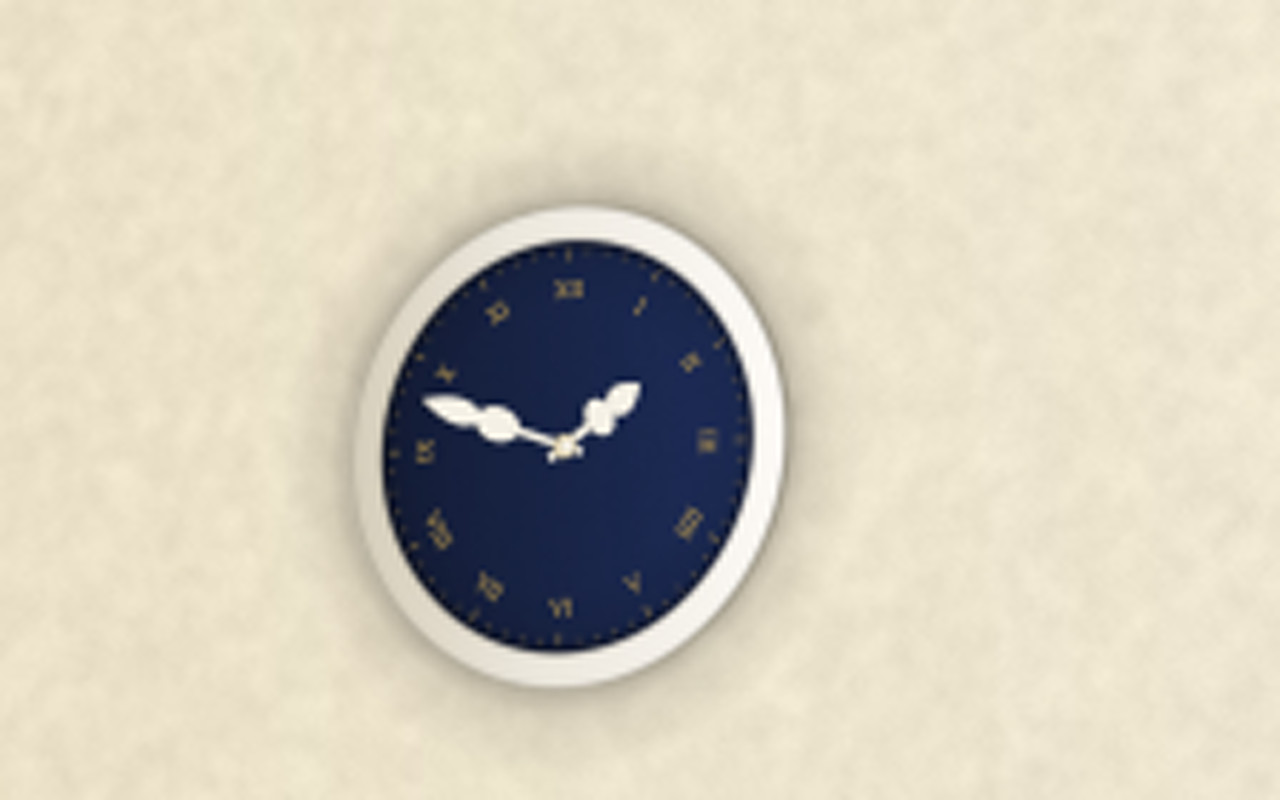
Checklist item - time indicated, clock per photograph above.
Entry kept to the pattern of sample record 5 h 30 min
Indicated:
1 h 48 min
